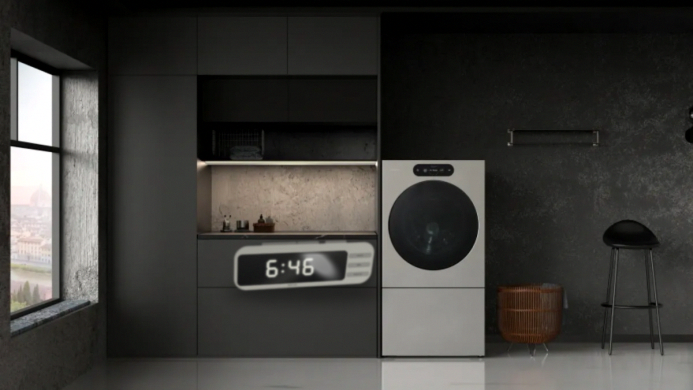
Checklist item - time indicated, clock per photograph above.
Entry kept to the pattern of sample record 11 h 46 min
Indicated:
6 h 46 min
